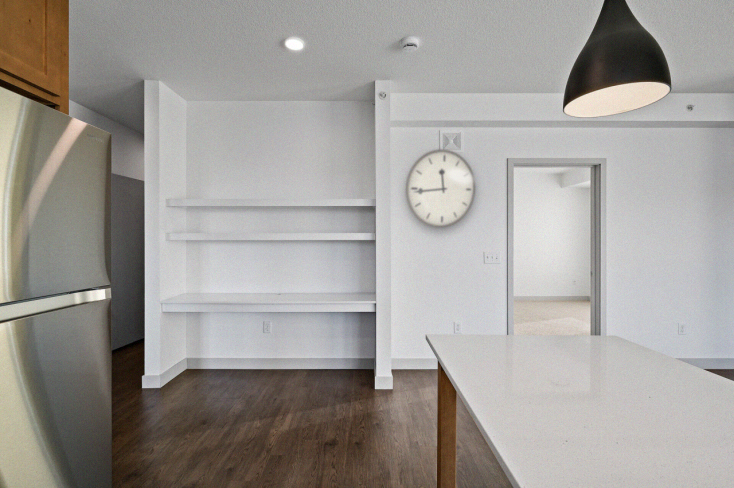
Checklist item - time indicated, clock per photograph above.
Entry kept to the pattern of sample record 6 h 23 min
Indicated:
11 h 44 min
